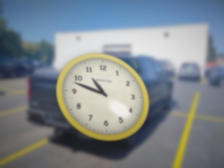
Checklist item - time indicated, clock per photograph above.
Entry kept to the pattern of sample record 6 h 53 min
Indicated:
10 h 48 min
